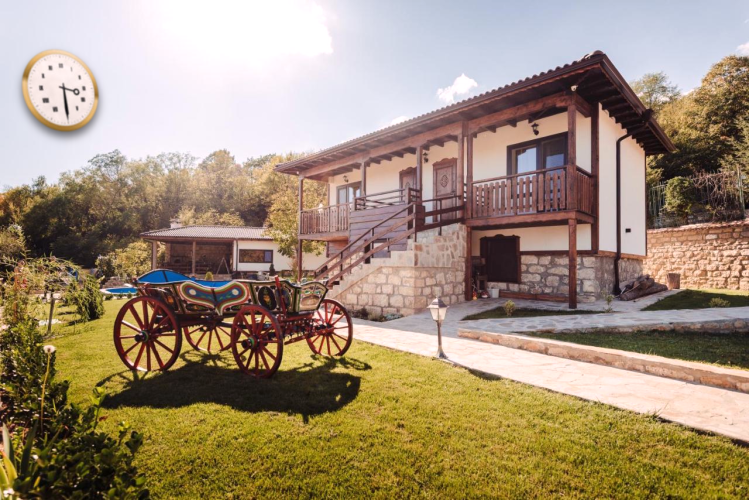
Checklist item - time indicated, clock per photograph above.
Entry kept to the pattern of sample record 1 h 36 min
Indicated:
3 h 30 min
